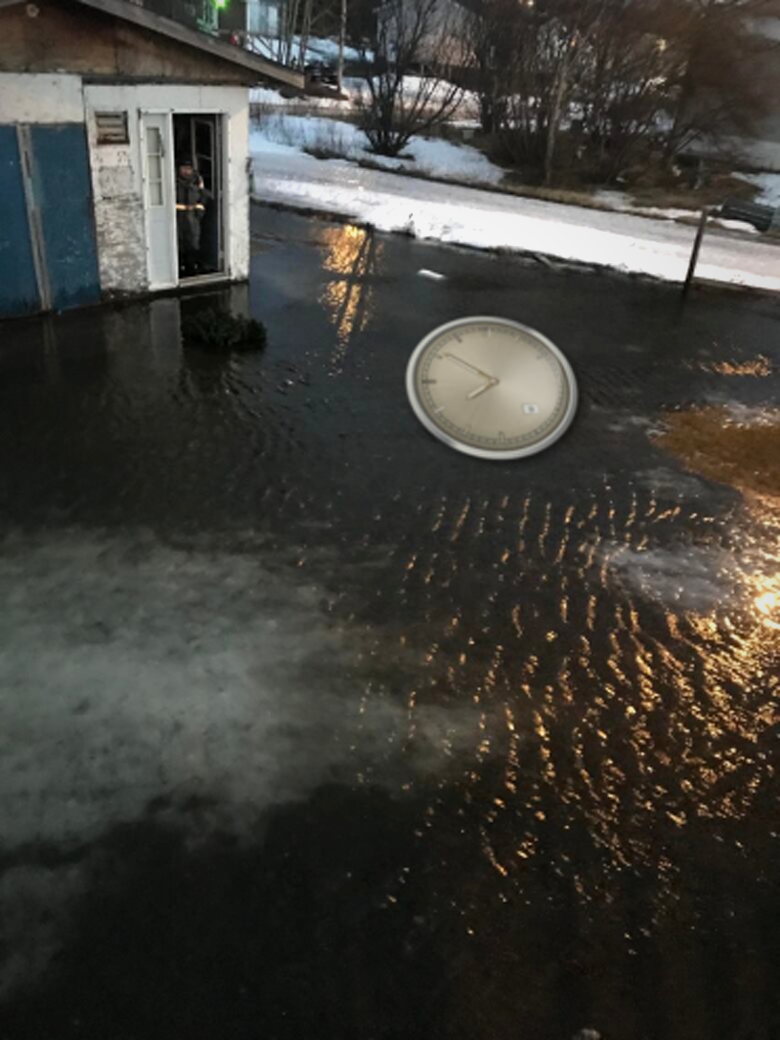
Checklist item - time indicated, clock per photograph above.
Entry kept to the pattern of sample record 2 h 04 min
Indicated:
7 h 51 min
